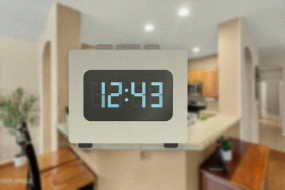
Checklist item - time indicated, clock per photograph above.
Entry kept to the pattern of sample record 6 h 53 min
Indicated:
12 h 43 min
